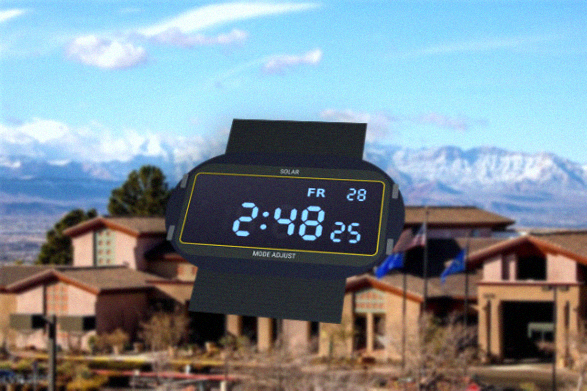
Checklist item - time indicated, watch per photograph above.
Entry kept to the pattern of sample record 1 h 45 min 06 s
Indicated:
2 h 48 min 25 s
